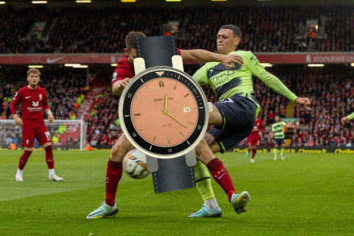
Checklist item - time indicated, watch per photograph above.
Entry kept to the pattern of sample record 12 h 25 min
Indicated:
12 h 22 min
